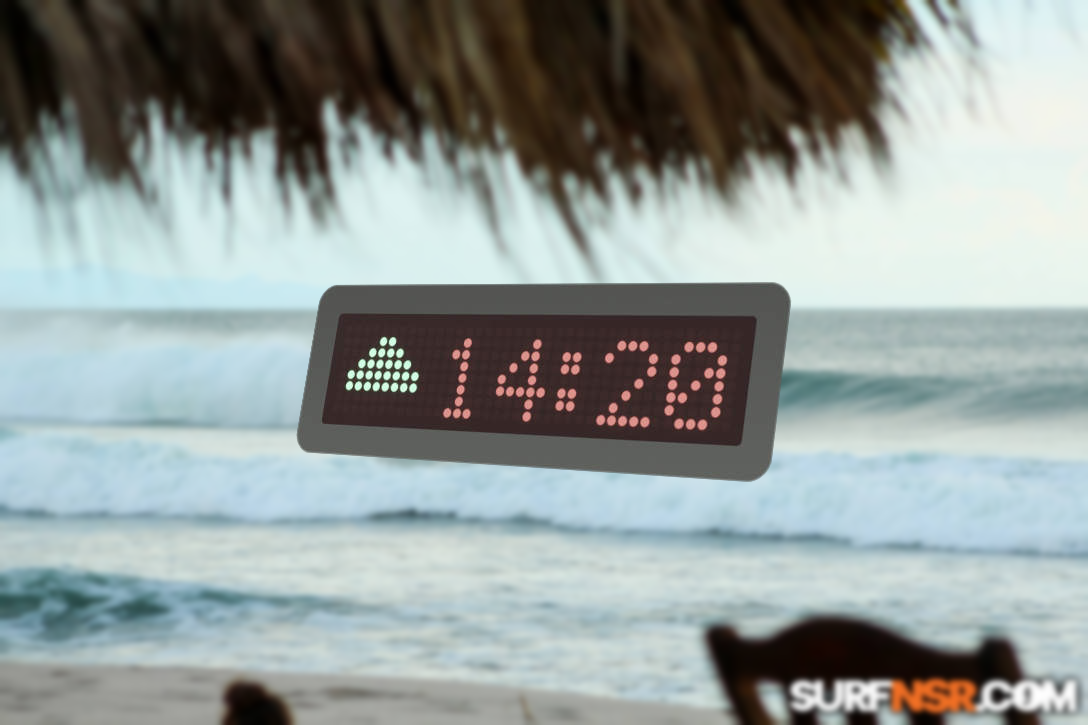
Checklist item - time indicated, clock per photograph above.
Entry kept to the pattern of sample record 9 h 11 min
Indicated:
14 h 20 min
